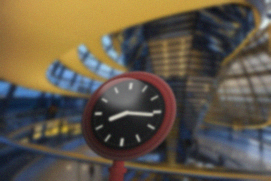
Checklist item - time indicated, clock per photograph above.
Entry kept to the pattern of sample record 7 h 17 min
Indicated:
8 h 16 min
